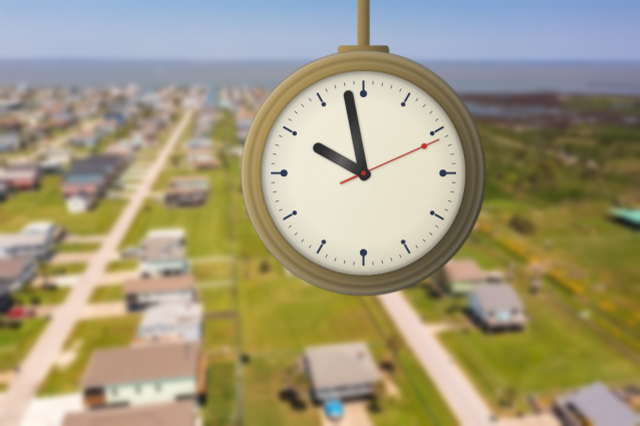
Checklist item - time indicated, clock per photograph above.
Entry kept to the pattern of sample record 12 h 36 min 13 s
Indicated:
9 h 58 min 11 s
